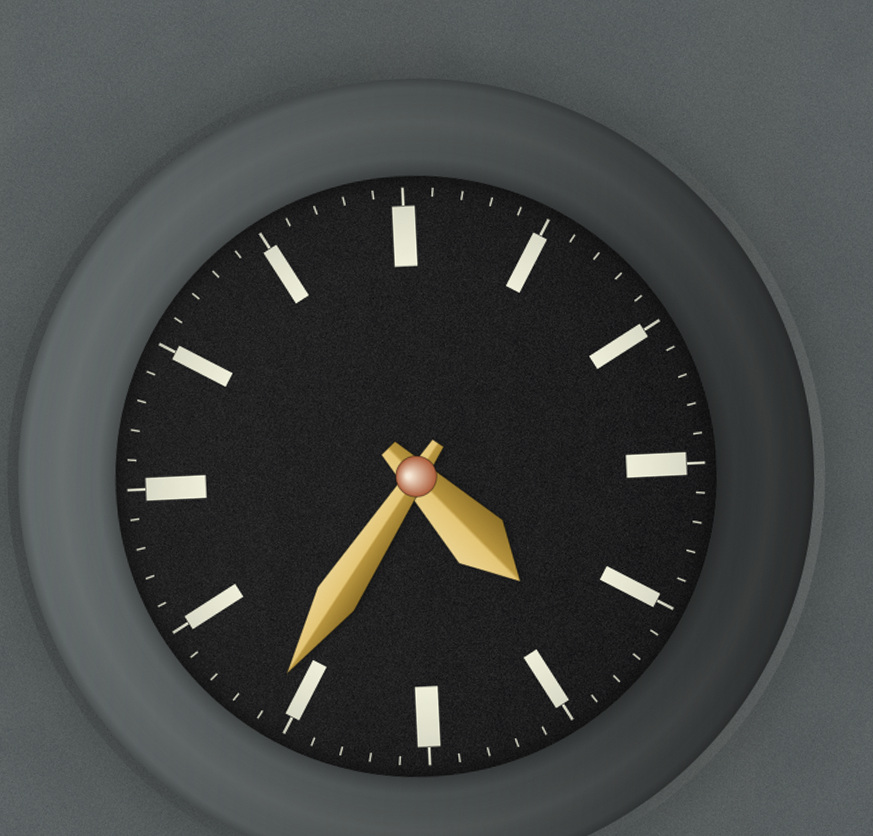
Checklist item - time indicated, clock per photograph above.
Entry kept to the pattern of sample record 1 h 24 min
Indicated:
4 h 36 min
